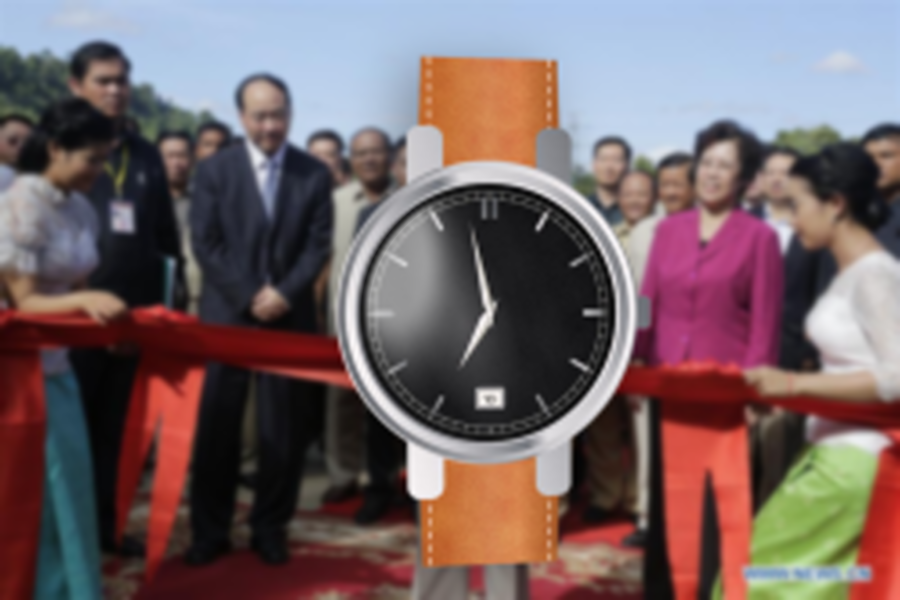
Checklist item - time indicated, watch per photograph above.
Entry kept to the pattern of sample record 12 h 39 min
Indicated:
6 h 58 min
